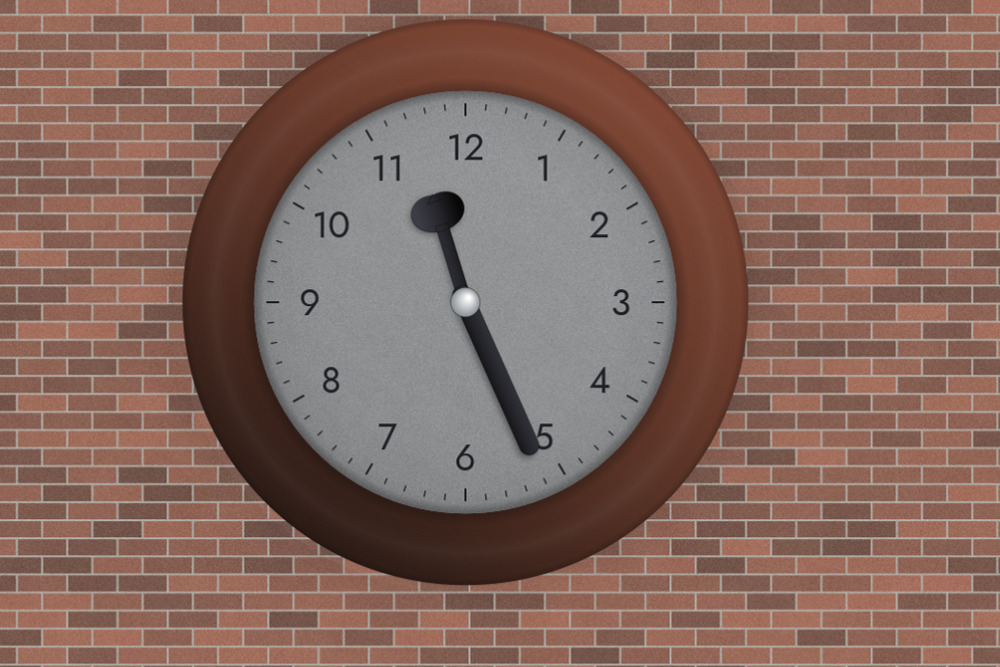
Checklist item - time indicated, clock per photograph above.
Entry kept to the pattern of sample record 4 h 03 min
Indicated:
11 h 26 min
